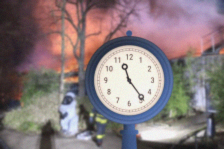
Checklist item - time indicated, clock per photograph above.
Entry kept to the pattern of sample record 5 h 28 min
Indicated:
11 h 24 min
